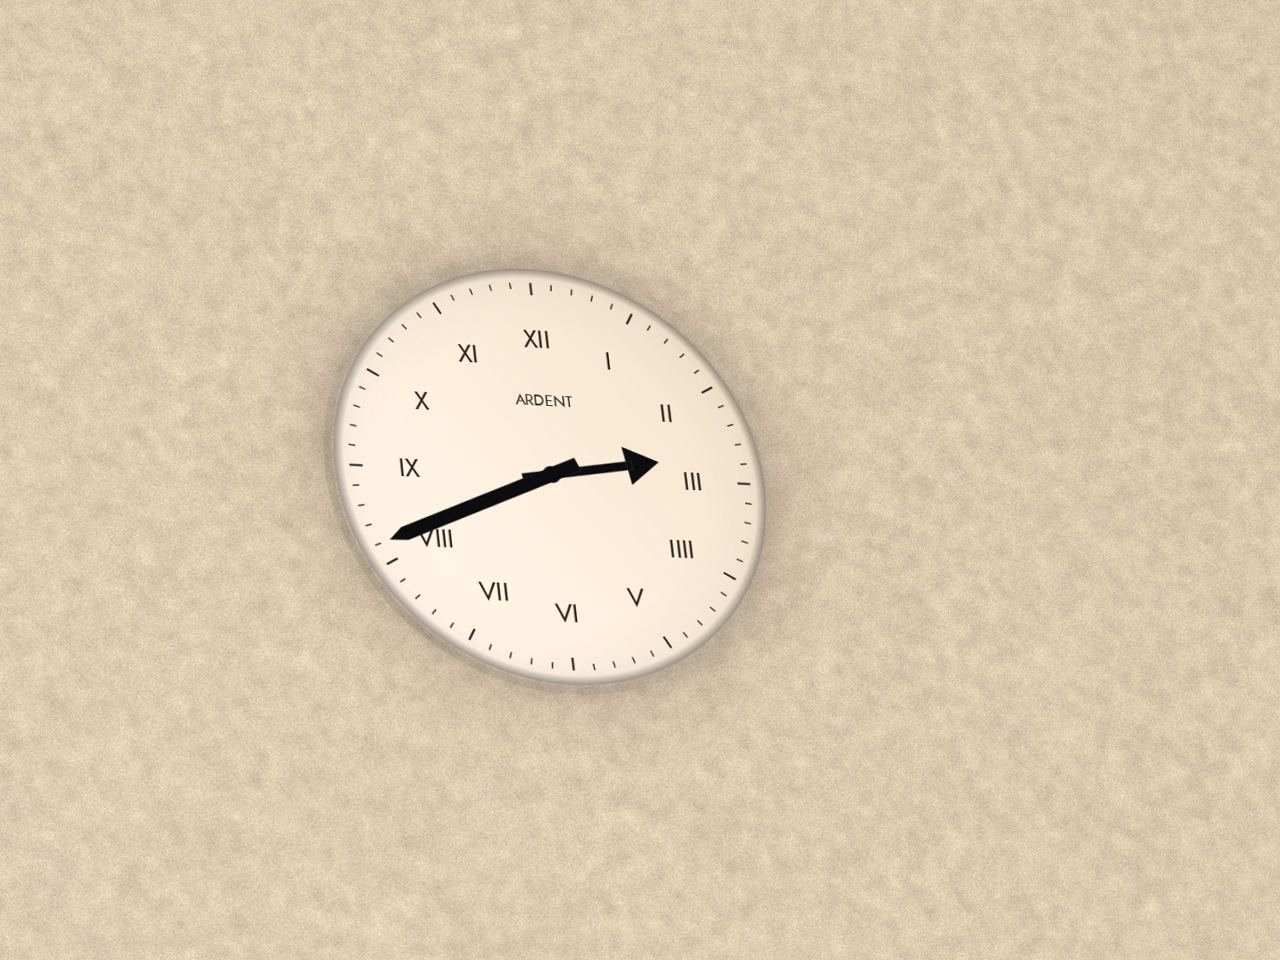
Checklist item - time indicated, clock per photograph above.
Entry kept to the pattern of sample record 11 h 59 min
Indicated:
2 h 41 min
